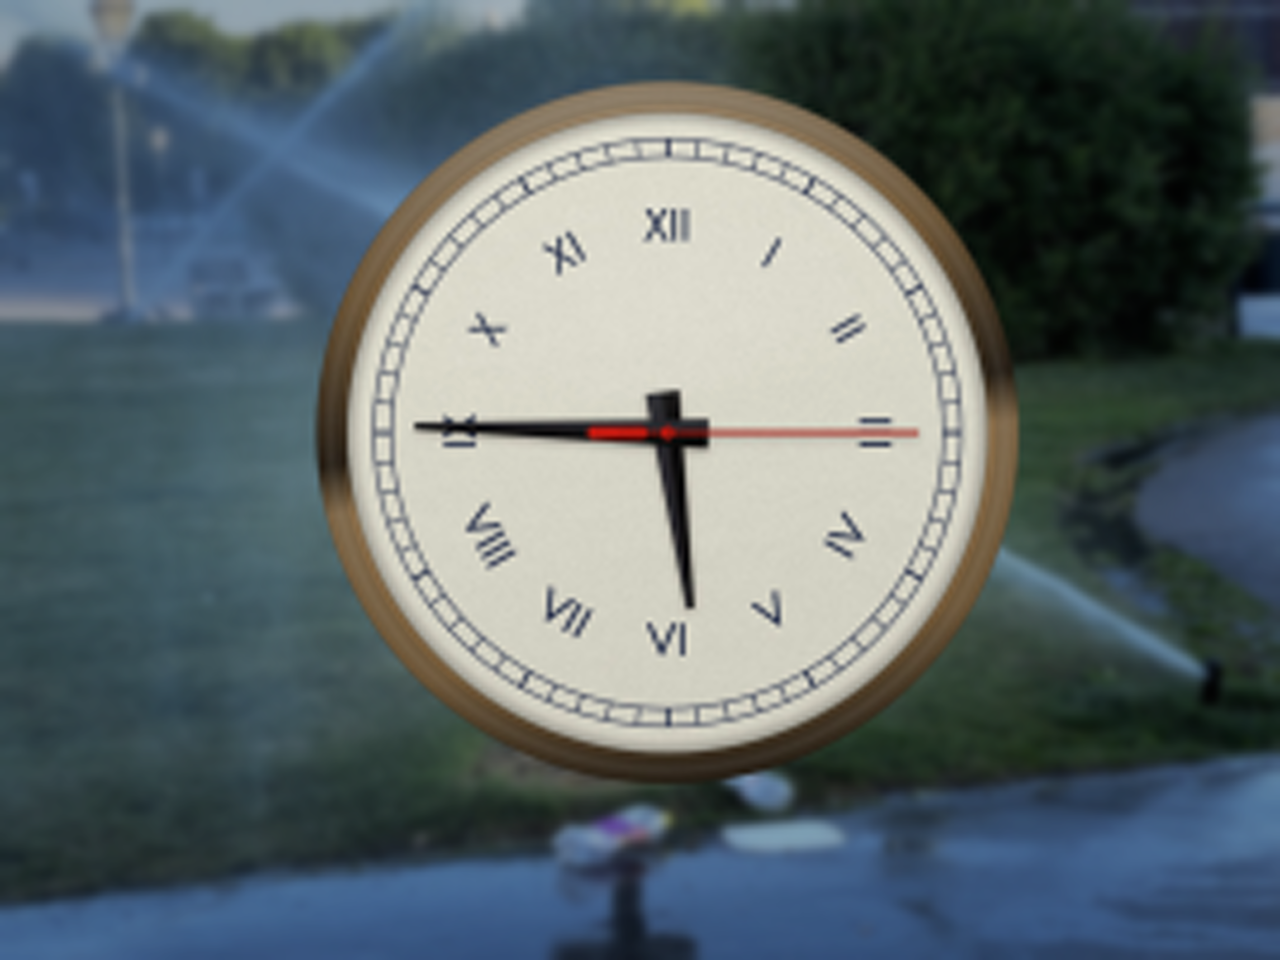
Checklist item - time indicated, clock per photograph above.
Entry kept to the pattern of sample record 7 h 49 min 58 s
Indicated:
5 h 45 min 15 s
